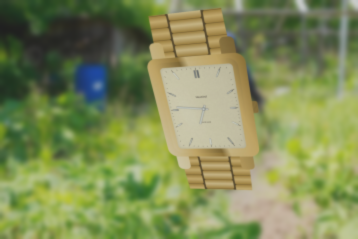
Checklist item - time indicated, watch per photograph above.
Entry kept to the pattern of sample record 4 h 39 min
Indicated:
6 h 46 min
